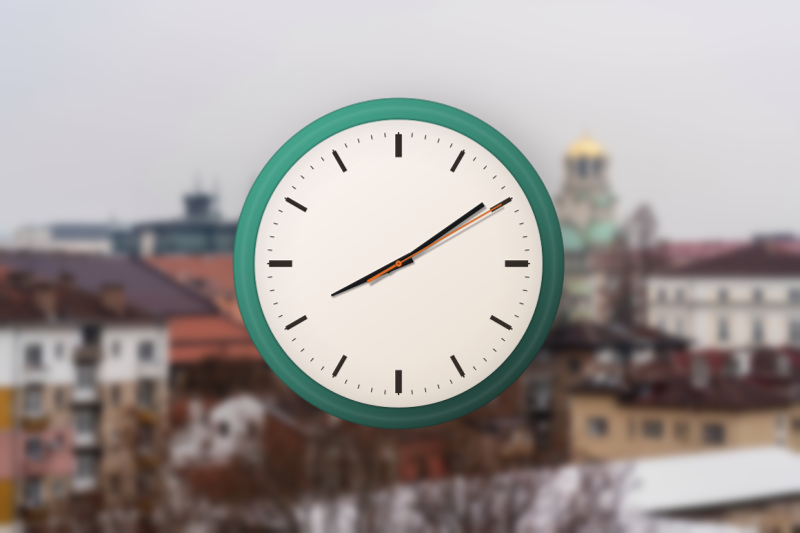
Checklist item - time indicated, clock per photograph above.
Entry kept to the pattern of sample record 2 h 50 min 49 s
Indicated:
8 h 09 min 10 s
